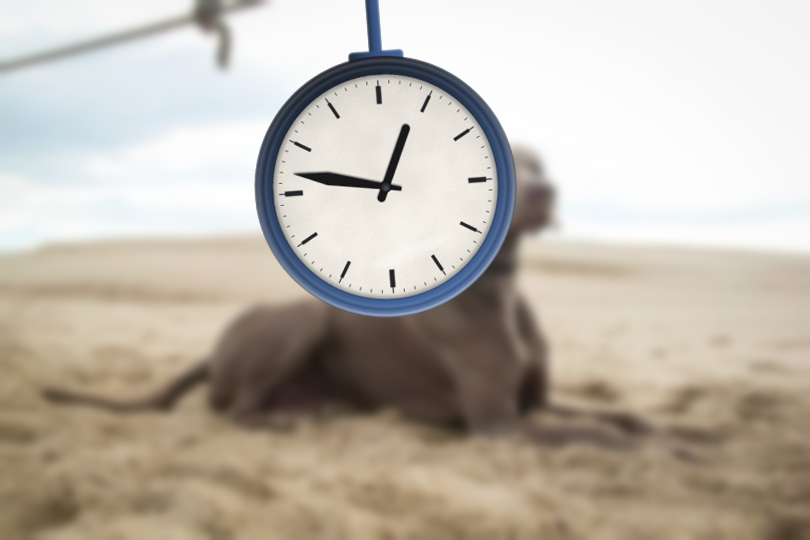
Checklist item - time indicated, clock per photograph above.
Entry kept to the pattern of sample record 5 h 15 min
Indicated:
12 h 47 min
